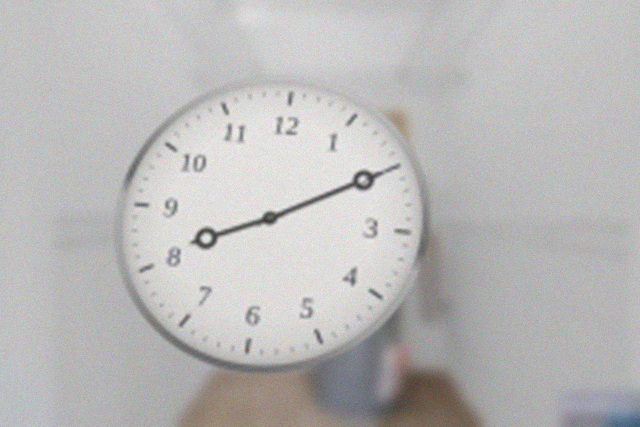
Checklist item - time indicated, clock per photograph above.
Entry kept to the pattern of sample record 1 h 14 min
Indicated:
8 h 10 min
